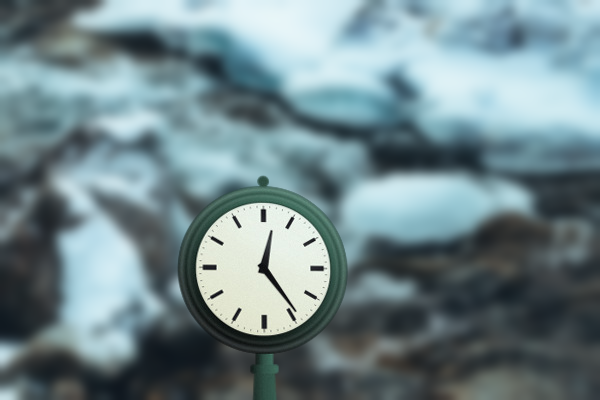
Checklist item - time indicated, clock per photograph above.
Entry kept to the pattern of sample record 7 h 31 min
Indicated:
12 h 24 min
